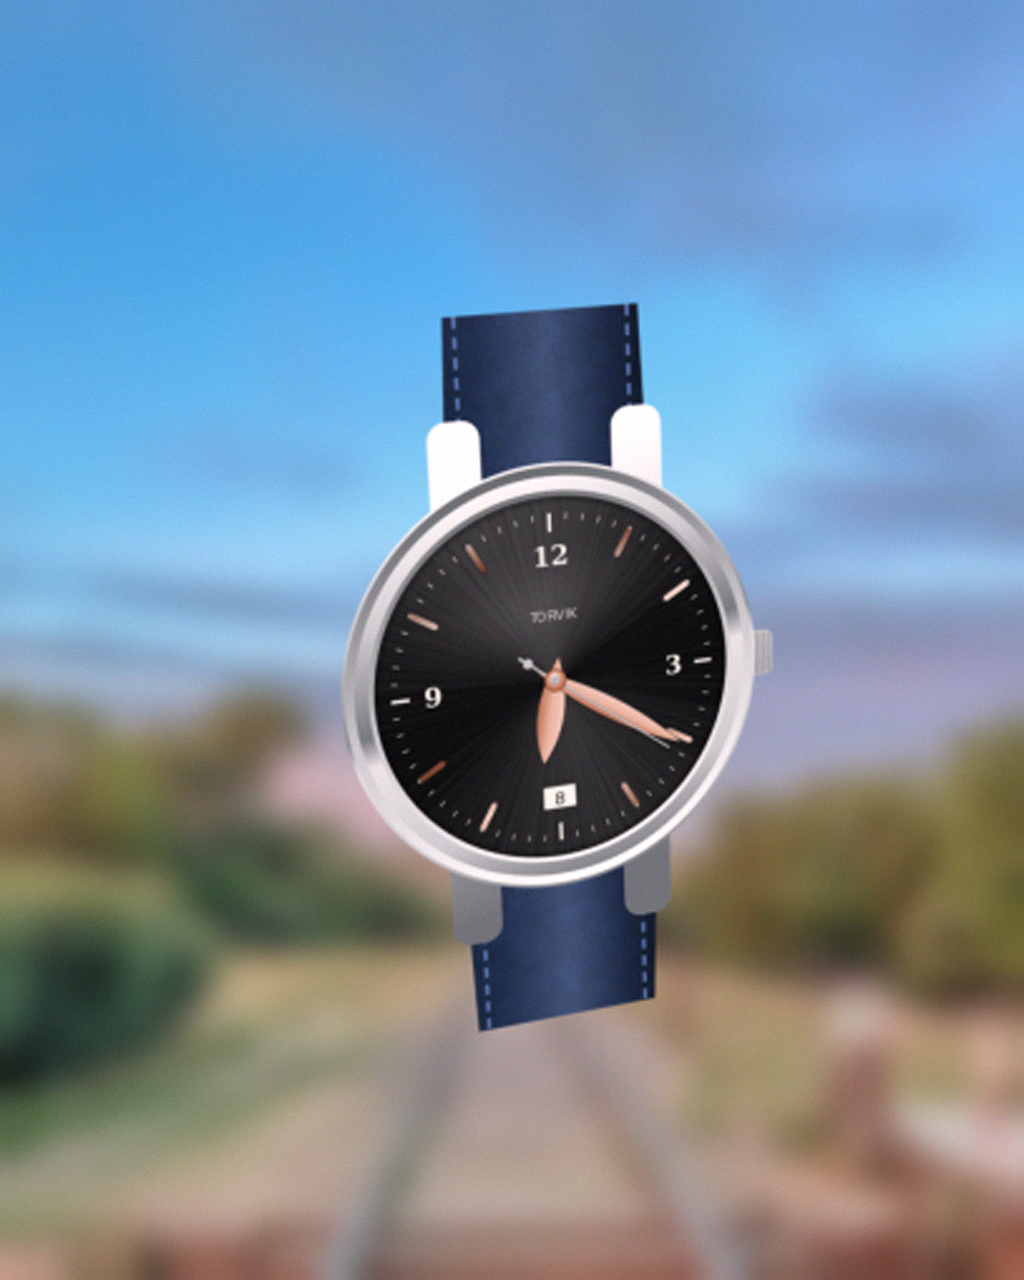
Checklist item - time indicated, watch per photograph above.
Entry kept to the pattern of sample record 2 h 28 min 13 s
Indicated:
6 h 20 min 21 s
